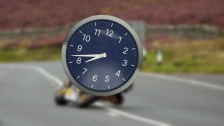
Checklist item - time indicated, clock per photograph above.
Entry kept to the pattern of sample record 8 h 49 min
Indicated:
7 h 42 min
